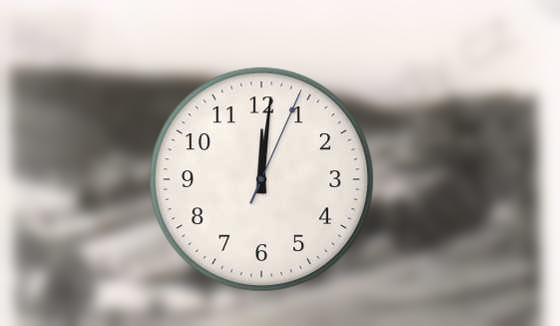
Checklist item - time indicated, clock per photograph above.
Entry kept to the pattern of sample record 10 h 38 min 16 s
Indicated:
12 h 01 min 04 s
